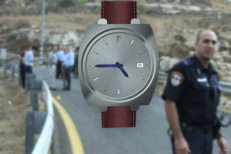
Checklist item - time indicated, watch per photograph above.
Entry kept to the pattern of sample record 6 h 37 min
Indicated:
4 h 45 min
